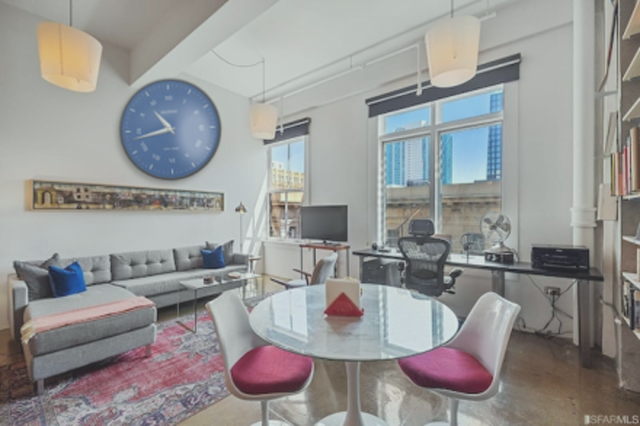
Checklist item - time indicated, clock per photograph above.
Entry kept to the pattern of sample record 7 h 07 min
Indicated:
10 h 43 min
